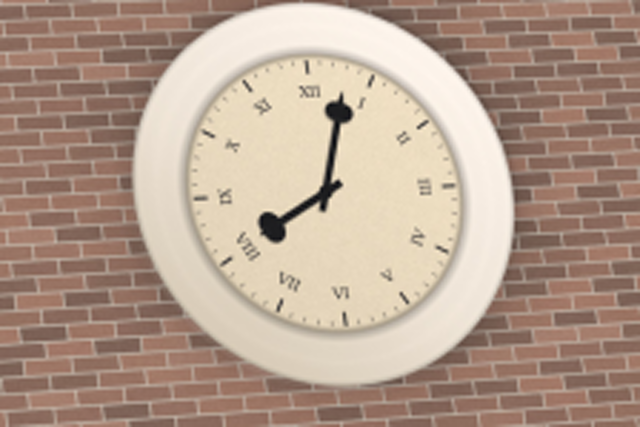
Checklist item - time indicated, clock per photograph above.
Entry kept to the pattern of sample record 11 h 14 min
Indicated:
8 h 03 min
